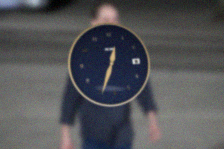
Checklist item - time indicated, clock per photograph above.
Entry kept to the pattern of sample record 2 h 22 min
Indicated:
12 h 34 min
